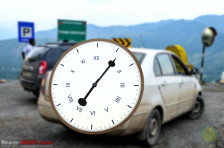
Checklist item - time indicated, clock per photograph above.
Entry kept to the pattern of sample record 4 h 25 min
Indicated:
7 h 06 min
